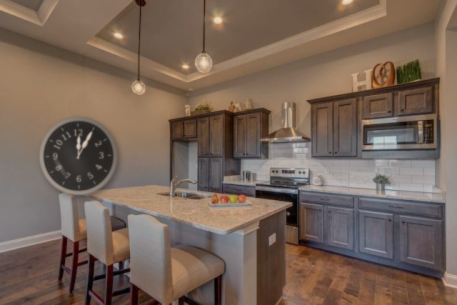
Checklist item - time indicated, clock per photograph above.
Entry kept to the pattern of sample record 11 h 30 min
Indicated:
12 h 05 min
